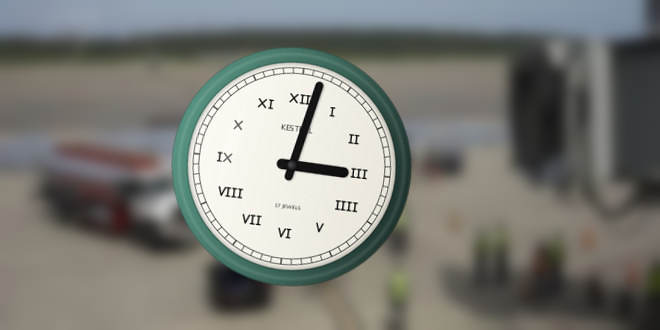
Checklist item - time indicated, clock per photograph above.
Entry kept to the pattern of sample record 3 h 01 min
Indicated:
3 h 02 min
